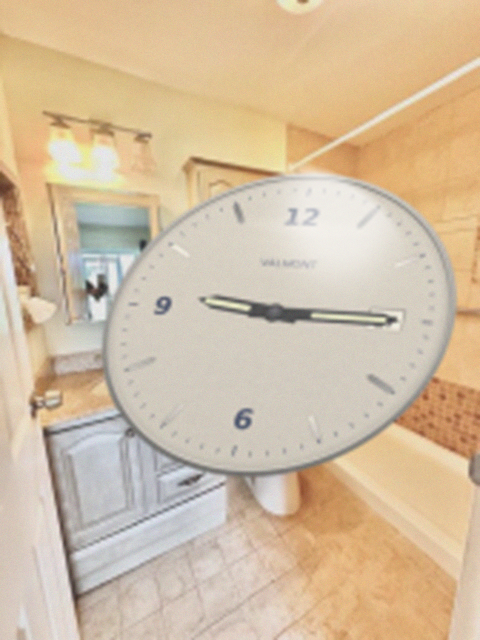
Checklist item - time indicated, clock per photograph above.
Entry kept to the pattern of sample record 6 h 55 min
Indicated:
9 h 15 min
